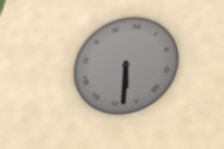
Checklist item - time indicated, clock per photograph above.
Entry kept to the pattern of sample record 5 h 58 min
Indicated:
5 h 28 min
